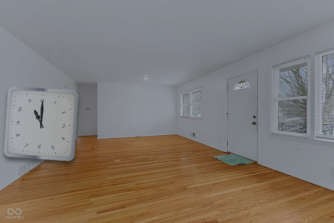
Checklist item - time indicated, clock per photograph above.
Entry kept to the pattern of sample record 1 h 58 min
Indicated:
11 h 00 min
